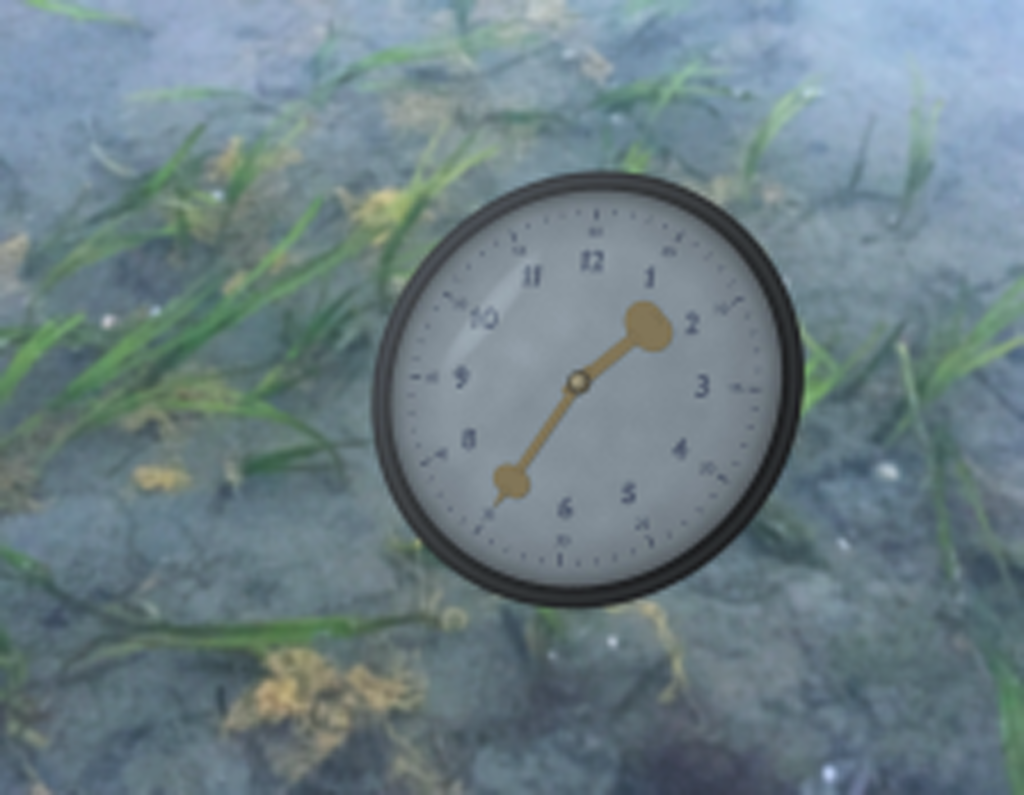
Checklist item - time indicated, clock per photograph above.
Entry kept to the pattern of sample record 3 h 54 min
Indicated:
1 h 35 min
